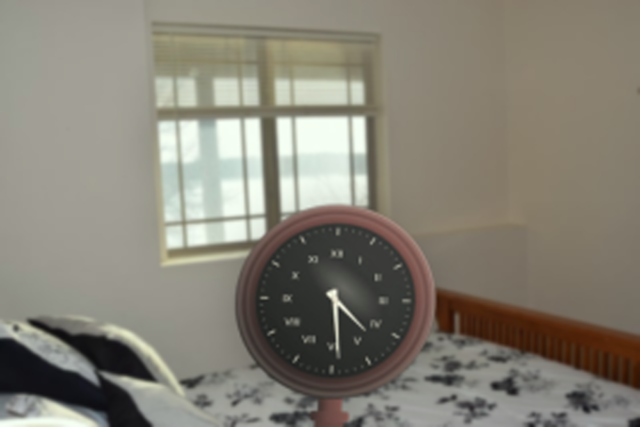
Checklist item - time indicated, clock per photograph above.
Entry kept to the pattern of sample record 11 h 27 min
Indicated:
4 h 29 min
